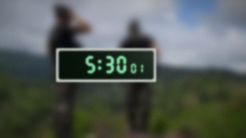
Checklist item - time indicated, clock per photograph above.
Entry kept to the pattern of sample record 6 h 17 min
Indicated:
5 h 30 min
